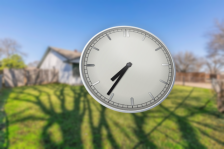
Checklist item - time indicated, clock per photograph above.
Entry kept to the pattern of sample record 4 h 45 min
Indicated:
7 h 36 min
